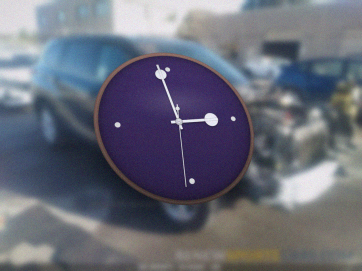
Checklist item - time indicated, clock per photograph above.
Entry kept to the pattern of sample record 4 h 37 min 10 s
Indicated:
2 h 58 min 31 s
